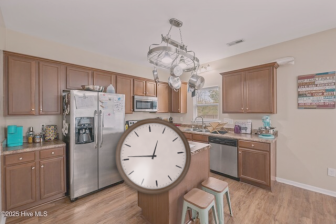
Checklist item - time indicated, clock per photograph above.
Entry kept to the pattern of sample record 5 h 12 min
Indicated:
12 h 46 min
